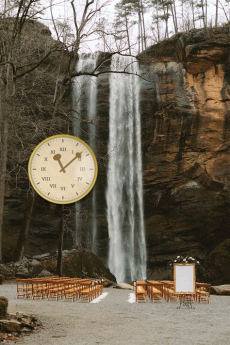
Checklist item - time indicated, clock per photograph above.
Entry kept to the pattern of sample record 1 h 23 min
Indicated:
11 h 08 min
